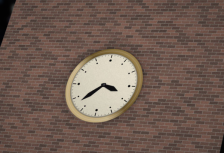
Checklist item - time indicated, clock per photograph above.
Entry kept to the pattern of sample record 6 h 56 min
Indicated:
3 h 38 min
